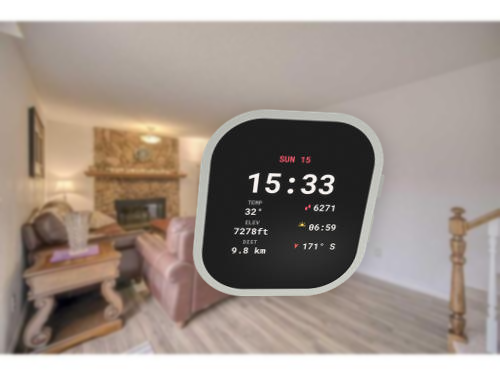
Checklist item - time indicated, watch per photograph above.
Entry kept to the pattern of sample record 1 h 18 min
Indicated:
15 h 33 min
